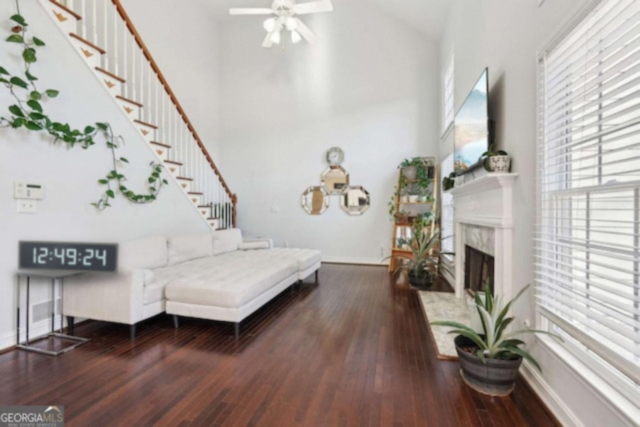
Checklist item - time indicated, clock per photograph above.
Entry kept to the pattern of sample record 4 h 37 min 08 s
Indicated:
12 h 49 min 24 s
